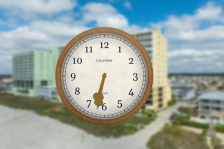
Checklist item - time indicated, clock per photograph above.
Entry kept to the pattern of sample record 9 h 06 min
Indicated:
6 h 32 min
